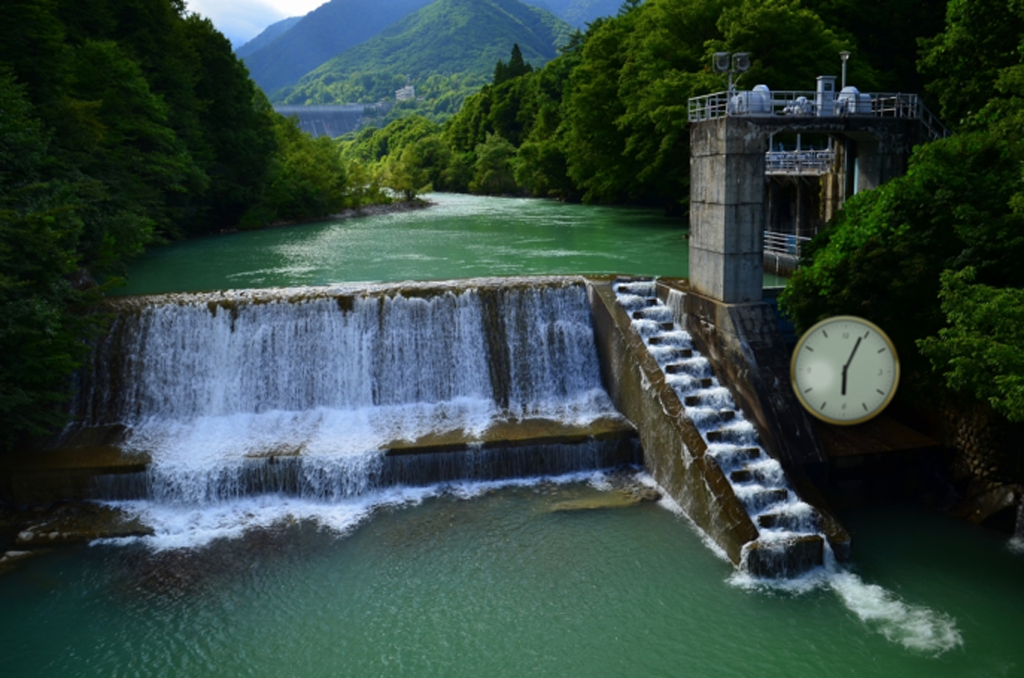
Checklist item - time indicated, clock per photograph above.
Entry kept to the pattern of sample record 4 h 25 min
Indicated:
6 h 04 min
